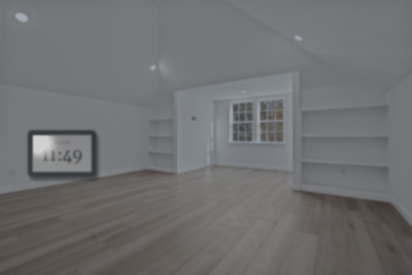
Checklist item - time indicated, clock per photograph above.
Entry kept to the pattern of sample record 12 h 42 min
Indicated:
11 h 49 min
